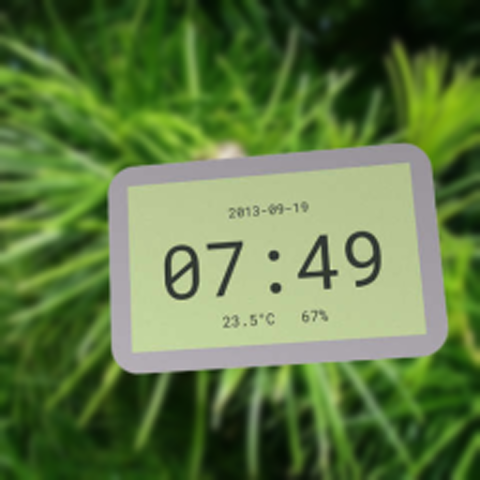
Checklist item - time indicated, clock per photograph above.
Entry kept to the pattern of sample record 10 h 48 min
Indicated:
7 h 49 min
